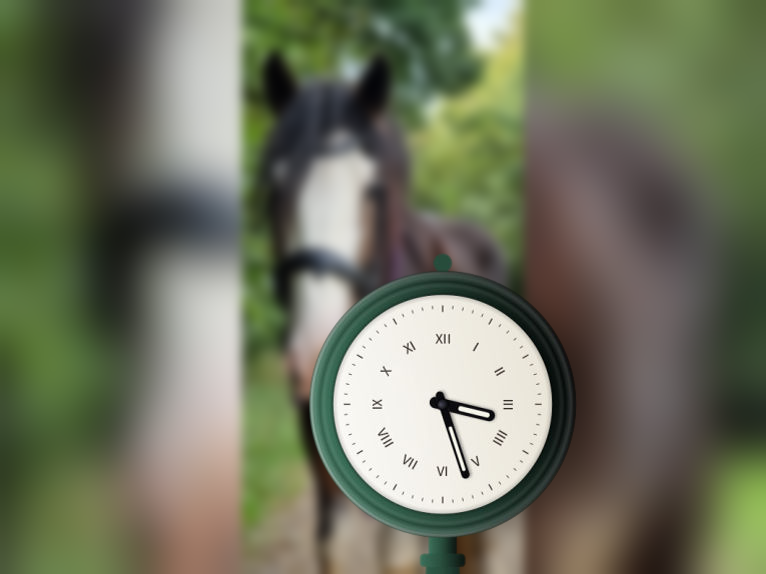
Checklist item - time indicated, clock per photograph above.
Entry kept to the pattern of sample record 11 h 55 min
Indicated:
3 h 27 min
